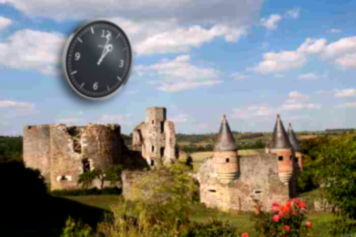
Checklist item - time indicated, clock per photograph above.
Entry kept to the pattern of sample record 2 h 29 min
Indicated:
1 h 02 min
